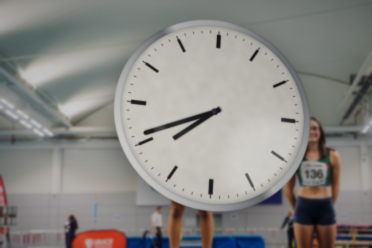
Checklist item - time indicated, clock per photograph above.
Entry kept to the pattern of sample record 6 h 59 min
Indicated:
7 h 41 min
